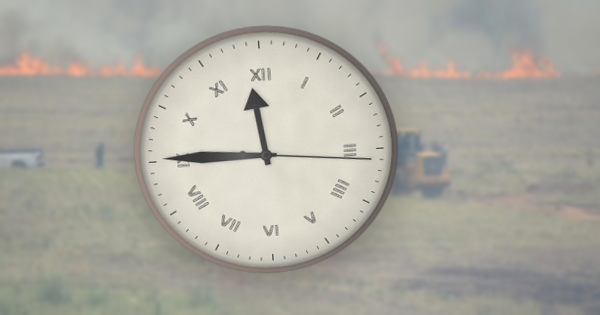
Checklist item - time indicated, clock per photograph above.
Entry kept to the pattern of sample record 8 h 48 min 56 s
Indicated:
11 h 45 min 16 s
